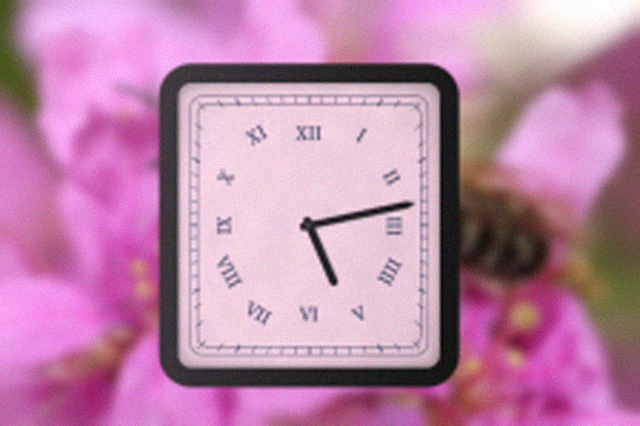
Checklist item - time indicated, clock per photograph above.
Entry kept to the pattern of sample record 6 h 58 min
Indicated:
5 h 13 min
